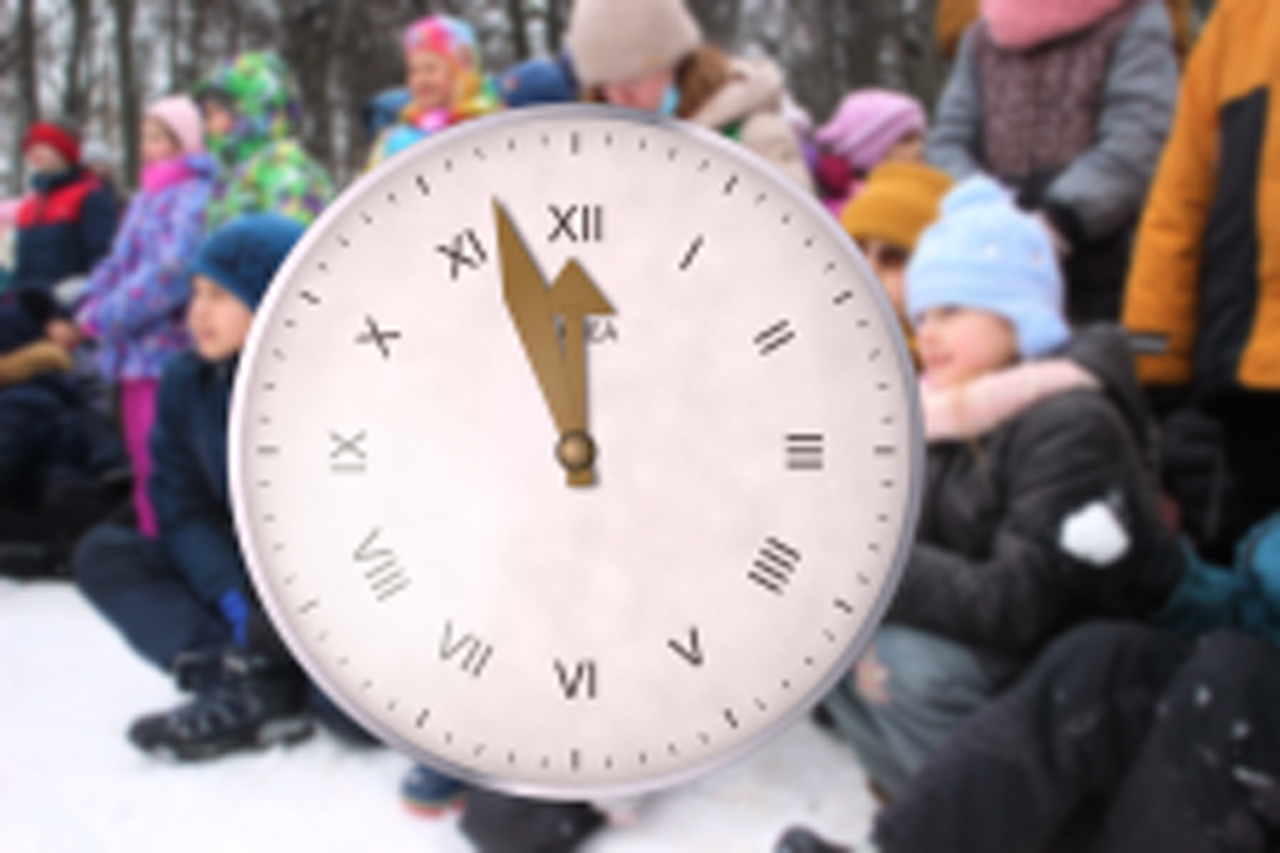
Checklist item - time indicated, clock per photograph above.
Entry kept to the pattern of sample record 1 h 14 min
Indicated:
11 h 57 min
